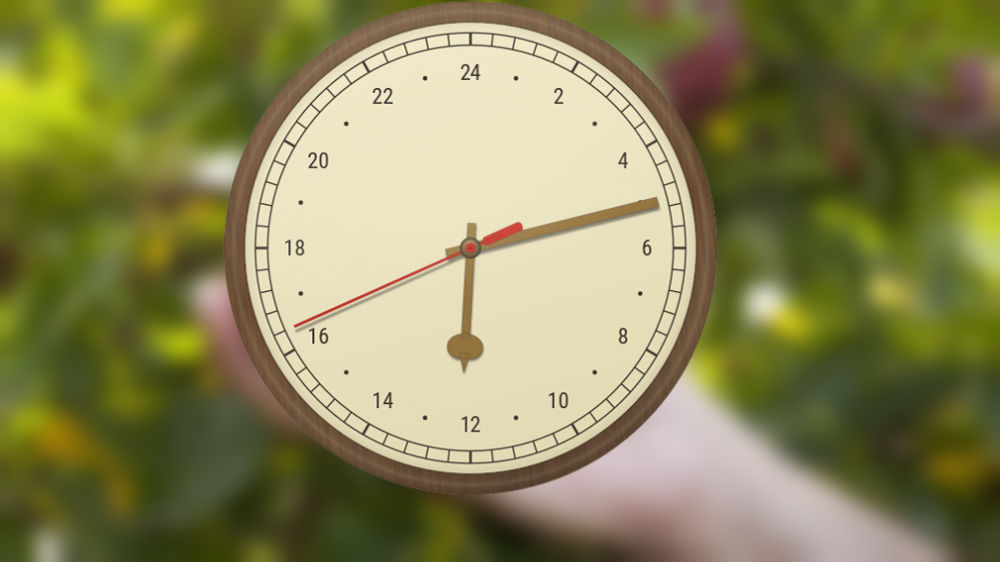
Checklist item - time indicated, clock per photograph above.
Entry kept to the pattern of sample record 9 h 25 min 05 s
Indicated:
12 h 12 min 41 s
